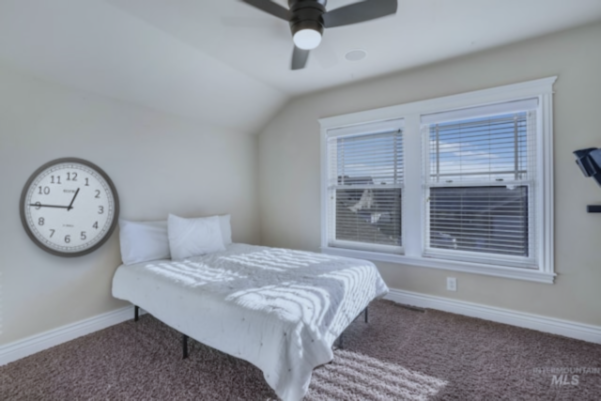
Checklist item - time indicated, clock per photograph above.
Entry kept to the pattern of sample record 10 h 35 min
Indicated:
12 h 45 min
